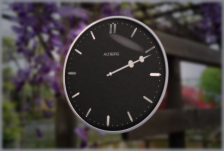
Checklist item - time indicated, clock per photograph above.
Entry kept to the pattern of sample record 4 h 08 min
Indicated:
2 h 11 min
